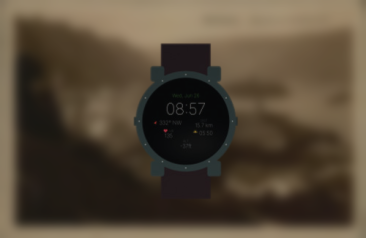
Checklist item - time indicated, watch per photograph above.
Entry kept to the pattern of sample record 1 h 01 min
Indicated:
8 h 57 min
